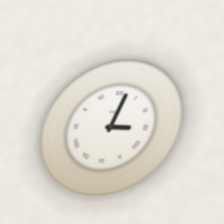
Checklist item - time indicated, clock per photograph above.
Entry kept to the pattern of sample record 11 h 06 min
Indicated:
3 h 02 min
